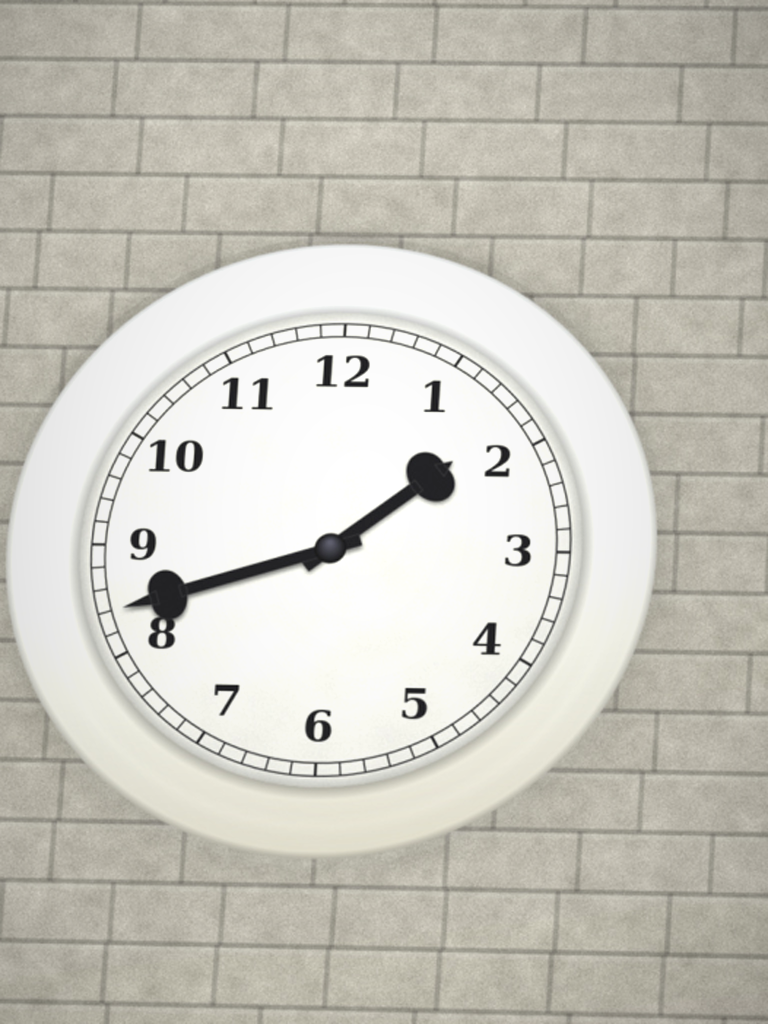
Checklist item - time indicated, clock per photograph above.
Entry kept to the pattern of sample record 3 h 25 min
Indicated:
1 h 42 min
